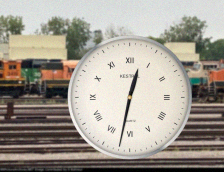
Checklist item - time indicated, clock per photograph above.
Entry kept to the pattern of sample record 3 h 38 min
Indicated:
12 h 32 min
